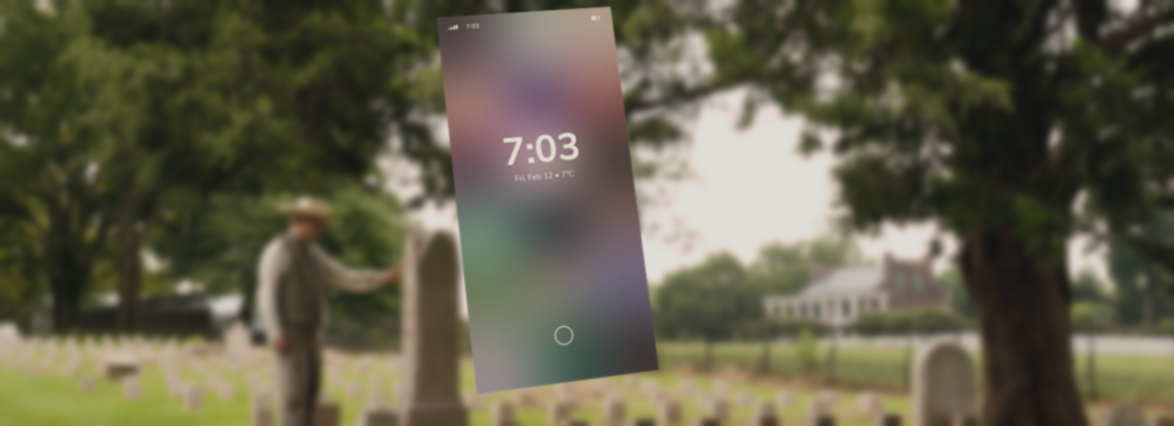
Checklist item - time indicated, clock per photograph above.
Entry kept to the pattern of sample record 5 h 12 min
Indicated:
7 h 03 min
